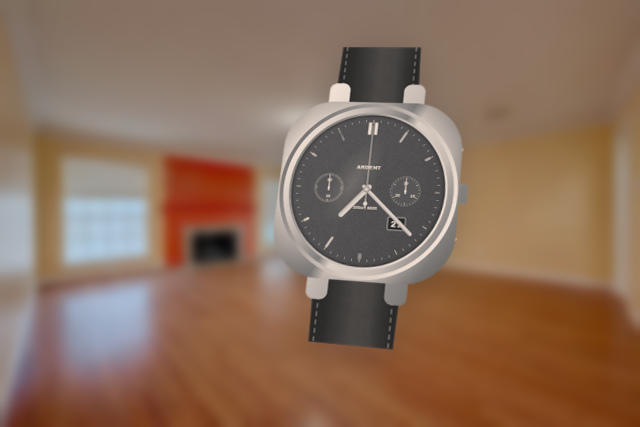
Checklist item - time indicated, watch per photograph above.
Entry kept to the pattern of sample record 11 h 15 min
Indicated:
7 h 22 min
